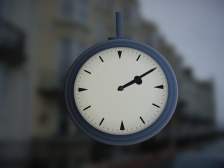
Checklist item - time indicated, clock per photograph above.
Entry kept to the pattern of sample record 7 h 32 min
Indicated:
2 h 10 min
